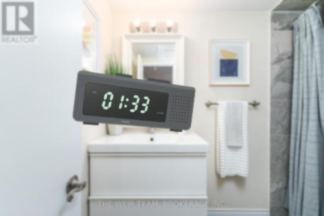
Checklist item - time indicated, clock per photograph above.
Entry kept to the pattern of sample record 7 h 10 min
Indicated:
1 h 33 min
